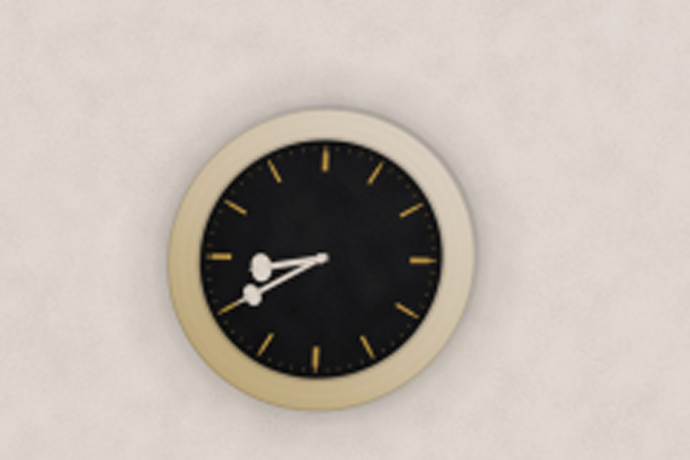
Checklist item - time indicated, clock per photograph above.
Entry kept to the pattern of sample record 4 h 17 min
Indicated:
8 h 40 min
